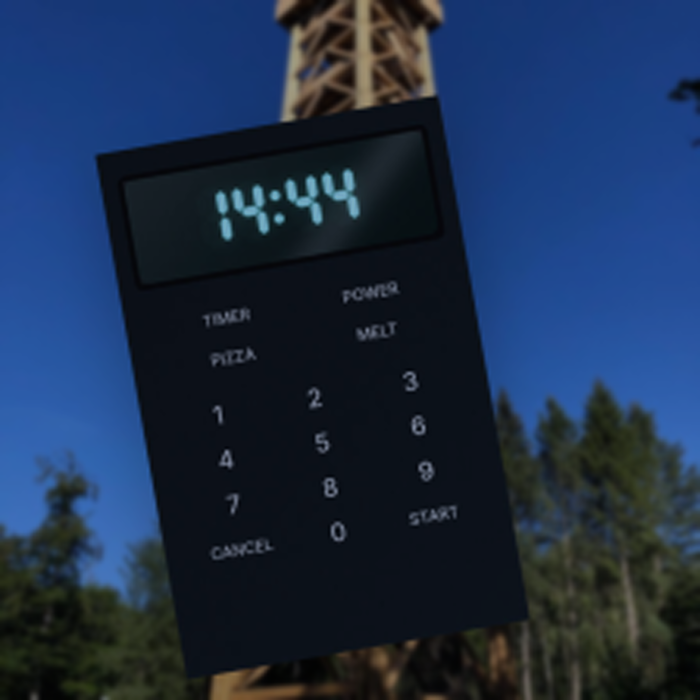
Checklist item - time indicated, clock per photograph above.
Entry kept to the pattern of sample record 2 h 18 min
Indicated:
14 h 44 min
